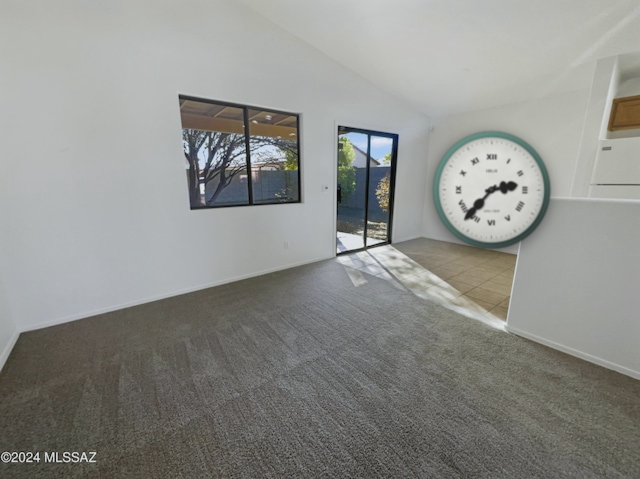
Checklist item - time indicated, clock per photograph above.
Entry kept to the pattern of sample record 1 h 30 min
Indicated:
2 h 37 min
